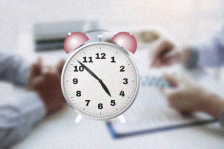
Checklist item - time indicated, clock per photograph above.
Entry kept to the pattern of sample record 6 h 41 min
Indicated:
4 h 52 min
